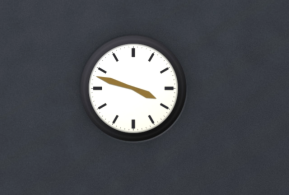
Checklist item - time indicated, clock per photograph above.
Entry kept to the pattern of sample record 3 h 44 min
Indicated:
3 h 48 min
